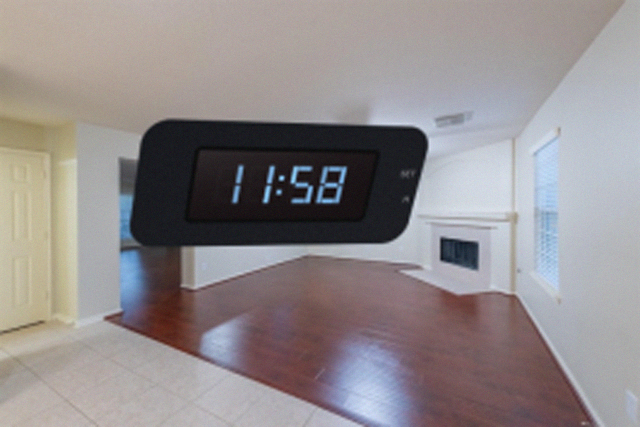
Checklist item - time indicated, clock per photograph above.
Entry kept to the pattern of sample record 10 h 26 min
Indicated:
11 h 58 min
